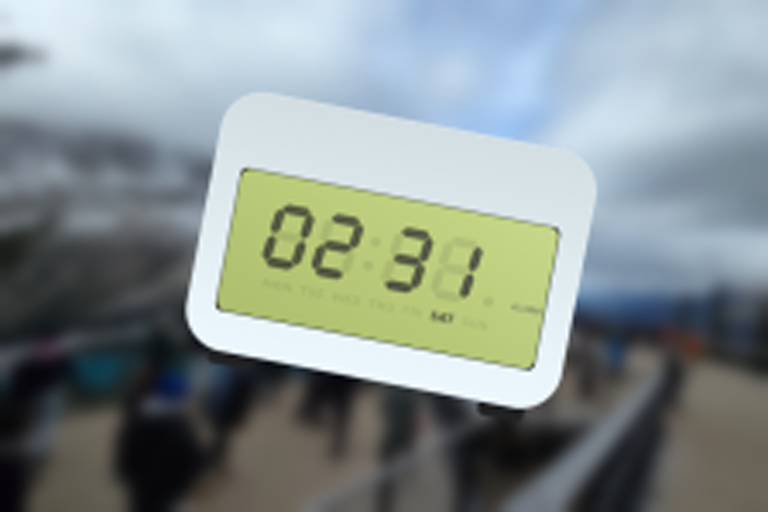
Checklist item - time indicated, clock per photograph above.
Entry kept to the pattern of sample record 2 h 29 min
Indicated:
2 h 31 min
